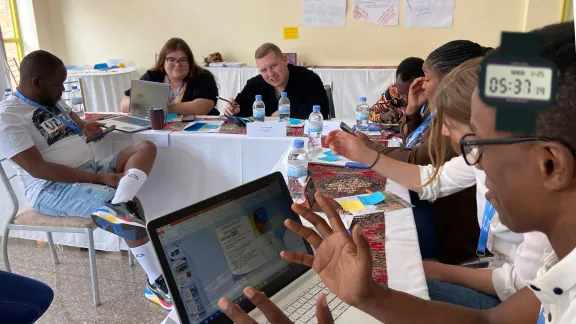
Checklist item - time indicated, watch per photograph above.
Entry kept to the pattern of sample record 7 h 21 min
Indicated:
5 h 37 min
